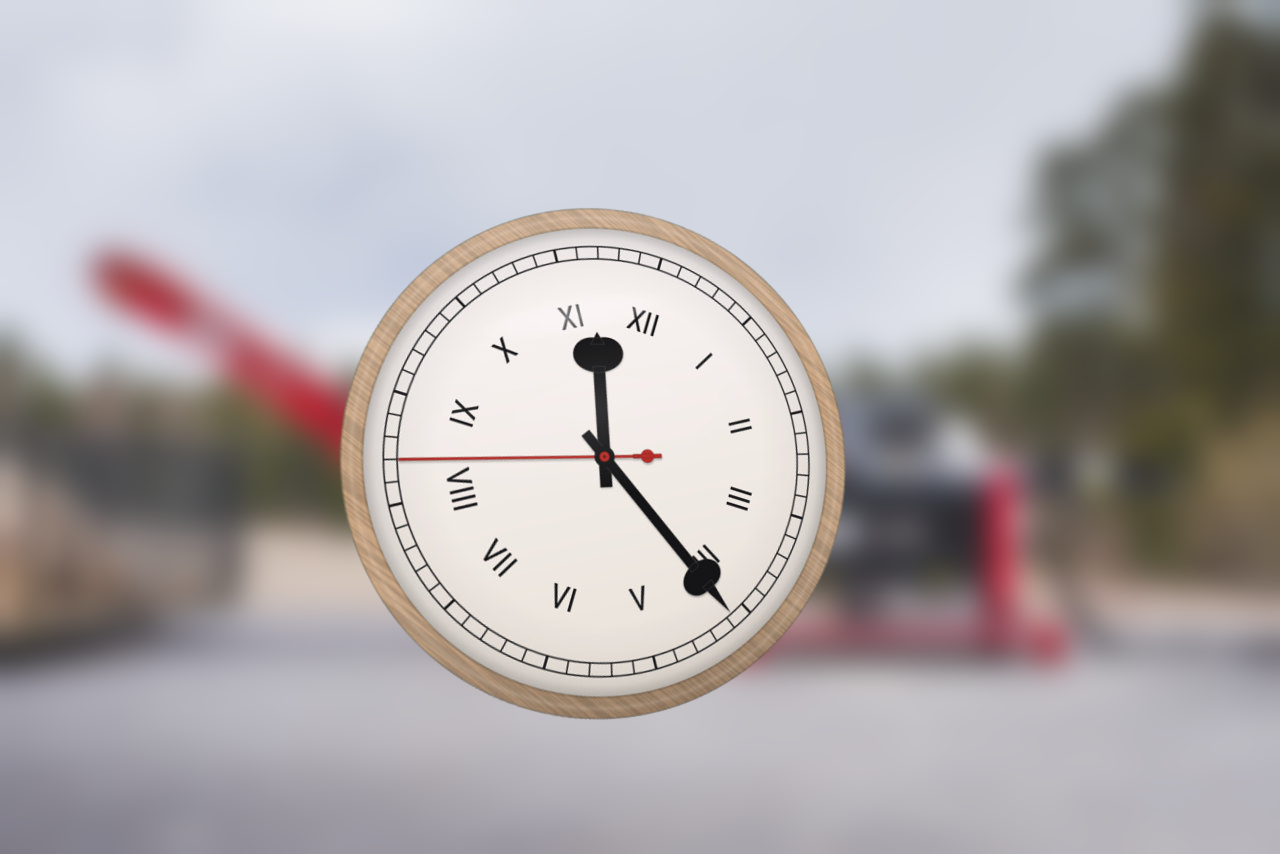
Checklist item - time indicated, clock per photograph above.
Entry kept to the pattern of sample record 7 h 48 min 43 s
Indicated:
11 h 20 min 42 s
